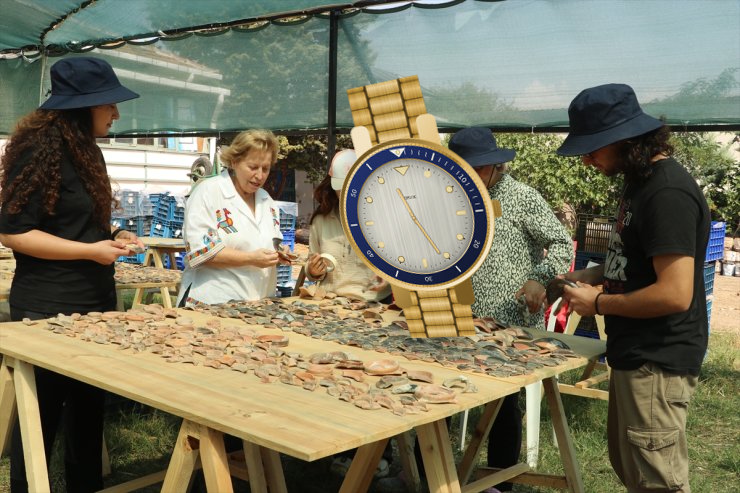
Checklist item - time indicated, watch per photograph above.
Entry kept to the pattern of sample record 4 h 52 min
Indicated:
11 h 26 min
